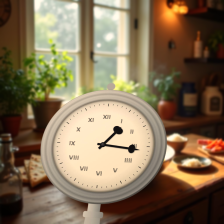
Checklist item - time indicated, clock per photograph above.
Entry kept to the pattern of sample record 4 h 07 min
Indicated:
1 h 16 min
